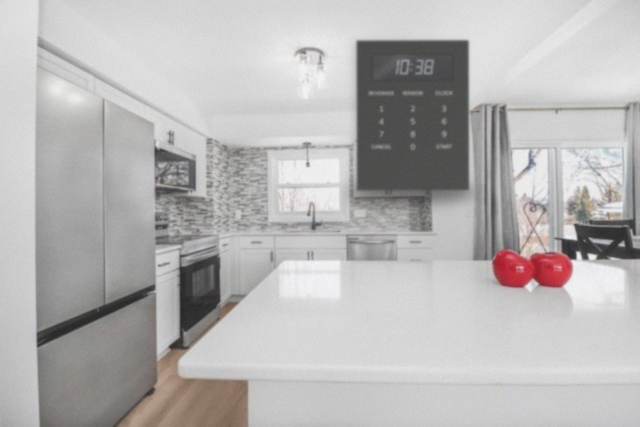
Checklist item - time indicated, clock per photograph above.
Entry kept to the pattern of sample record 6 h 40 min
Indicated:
10 h 38 min
